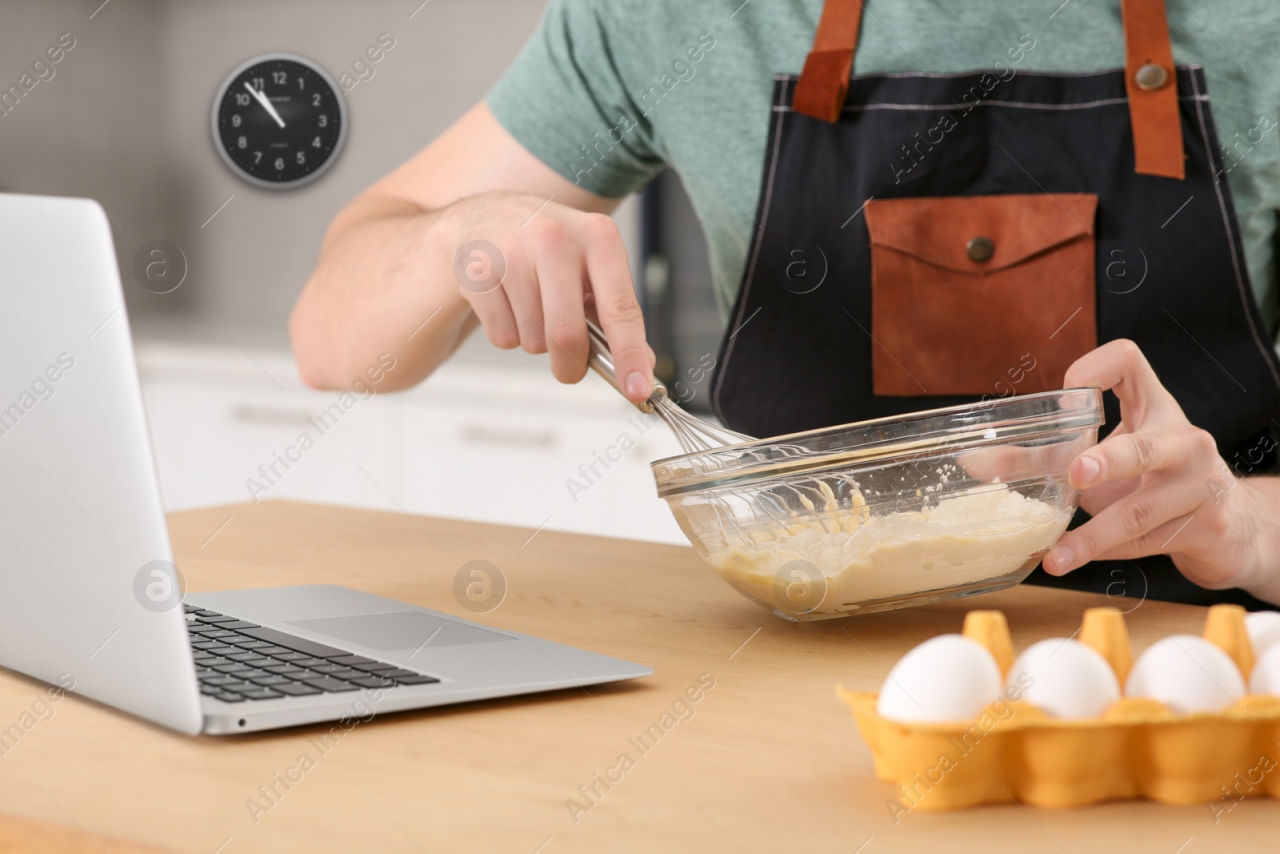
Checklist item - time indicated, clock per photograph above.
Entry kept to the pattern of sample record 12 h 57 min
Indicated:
10 h 53 min
